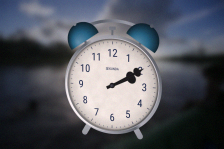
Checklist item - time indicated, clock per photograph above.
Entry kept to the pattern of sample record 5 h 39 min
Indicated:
2 h 10 min
